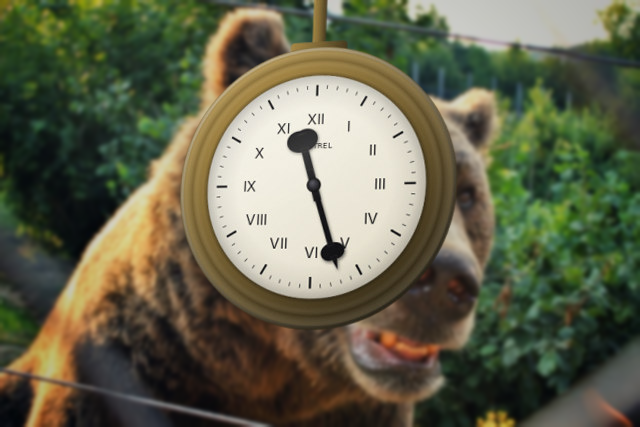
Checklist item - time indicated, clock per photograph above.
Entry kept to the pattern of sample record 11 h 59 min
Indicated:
11 h 27 min
